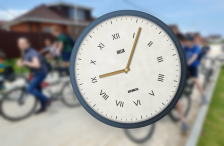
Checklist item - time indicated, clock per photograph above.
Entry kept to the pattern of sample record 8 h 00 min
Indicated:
9 h 06 min
